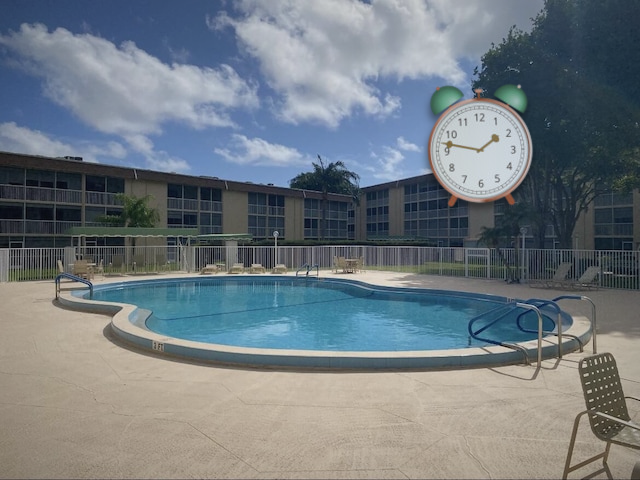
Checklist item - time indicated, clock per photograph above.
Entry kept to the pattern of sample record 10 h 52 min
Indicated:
1 h 47 min
